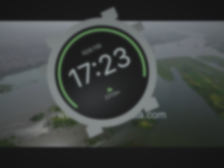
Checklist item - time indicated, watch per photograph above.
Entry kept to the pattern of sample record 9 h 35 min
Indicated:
17 h 23 min
